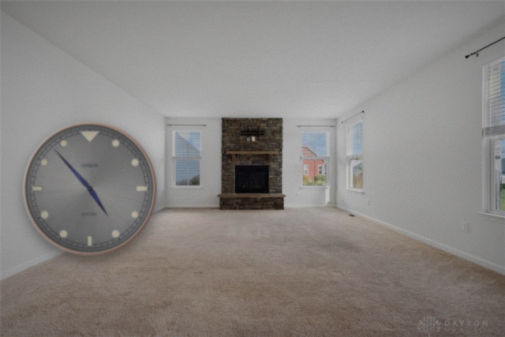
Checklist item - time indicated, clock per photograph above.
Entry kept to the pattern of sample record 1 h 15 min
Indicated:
4 h 53 min
